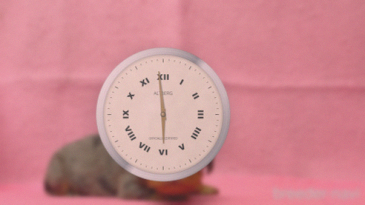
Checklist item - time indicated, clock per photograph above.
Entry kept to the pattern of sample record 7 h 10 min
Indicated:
5 h 59 min
